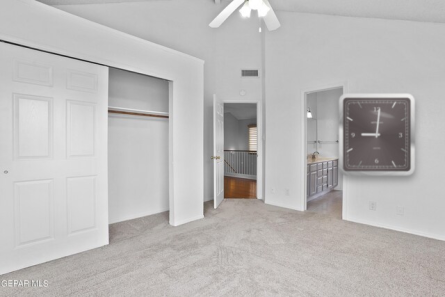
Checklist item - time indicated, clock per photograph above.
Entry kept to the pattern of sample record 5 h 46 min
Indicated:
9 h 01 min
